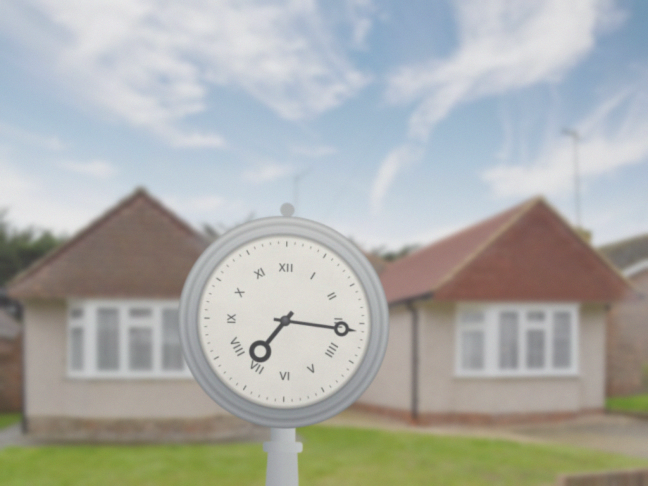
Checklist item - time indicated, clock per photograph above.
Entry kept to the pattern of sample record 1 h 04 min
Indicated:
7 h 16 min
